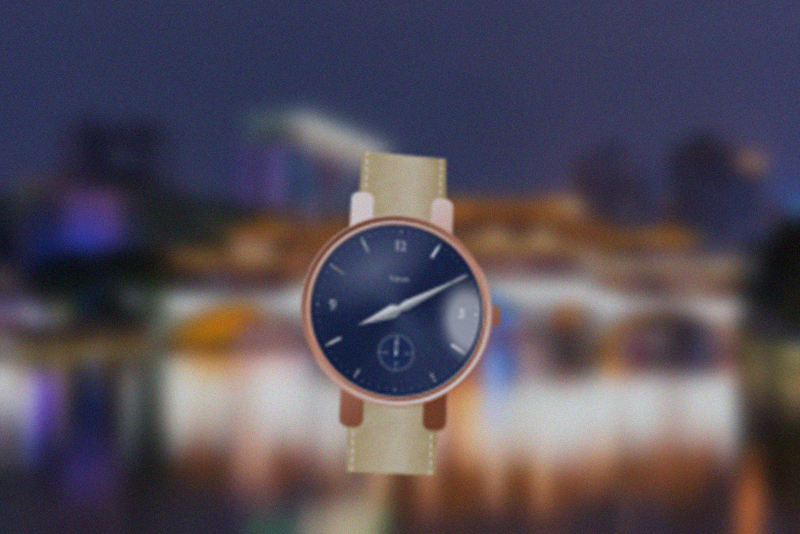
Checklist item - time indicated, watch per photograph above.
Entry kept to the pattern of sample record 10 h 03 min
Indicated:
8 h 10 min
